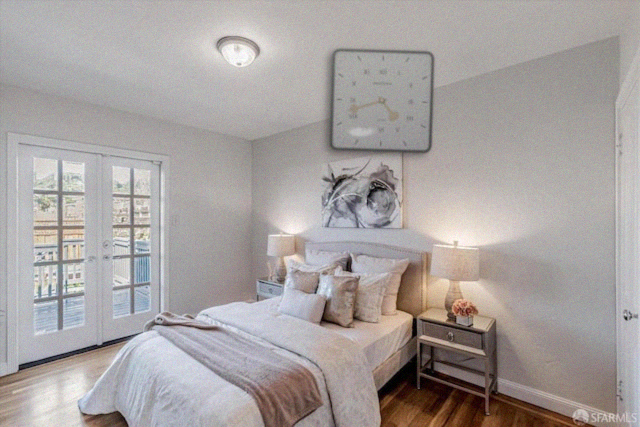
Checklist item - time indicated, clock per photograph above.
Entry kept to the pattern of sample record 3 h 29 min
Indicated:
4 h 42 min
